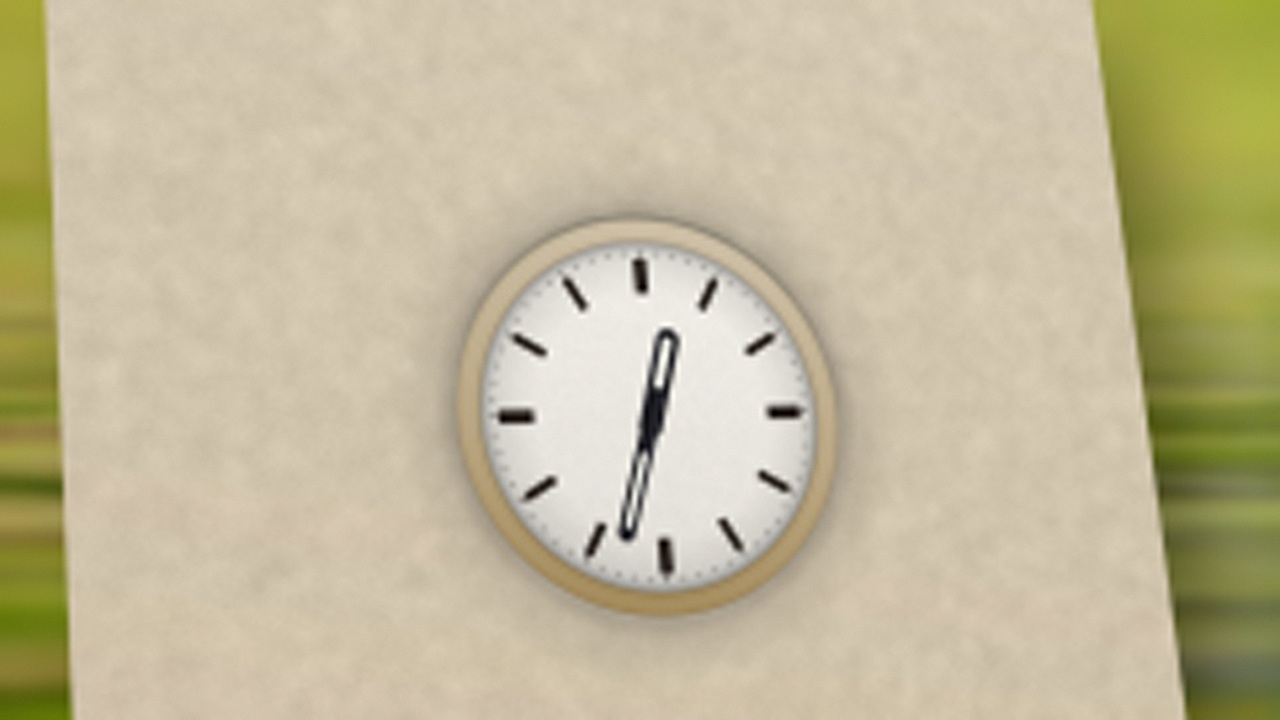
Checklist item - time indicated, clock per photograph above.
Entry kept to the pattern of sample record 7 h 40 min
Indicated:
12 h 33 min
